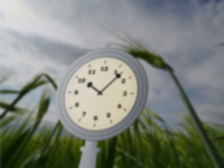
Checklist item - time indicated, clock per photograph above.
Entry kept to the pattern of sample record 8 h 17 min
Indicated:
10 h 07 min
